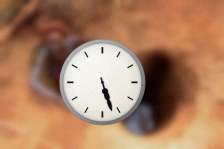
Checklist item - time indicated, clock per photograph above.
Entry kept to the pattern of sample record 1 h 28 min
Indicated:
5 h 27 min
